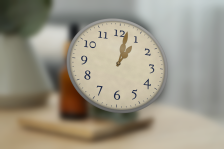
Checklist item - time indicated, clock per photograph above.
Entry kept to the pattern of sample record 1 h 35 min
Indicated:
1 h 02 min
